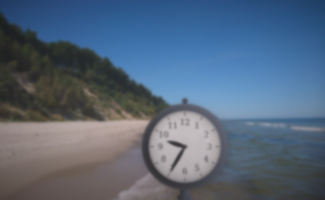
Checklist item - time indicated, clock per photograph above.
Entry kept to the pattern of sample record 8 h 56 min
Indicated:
9 h 35 min
